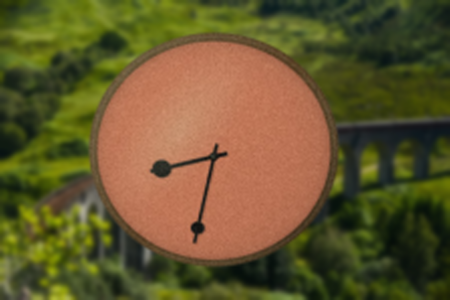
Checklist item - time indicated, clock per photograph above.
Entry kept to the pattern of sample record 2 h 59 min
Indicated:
8 h 32 min
